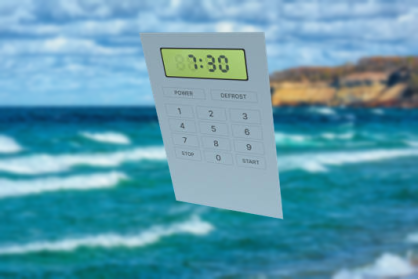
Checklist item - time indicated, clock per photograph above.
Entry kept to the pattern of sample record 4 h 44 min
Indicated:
7 h 30 min
